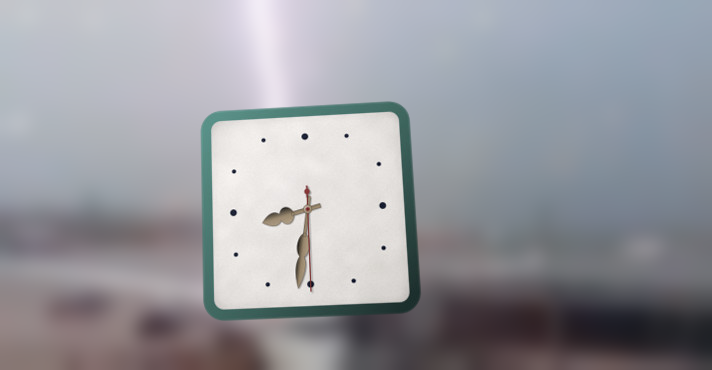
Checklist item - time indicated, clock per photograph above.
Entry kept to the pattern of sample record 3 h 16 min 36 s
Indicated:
8 h 31 min 30 s
